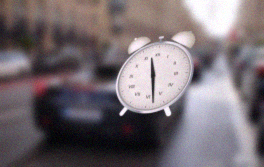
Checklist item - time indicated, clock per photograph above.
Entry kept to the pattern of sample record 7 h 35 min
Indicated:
11 h 28 min
